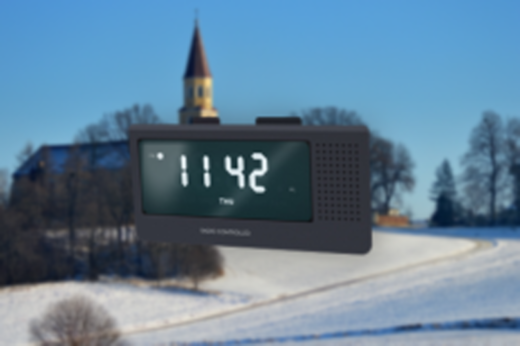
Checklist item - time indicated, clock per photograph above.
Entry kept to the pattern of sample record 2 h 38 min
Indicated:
11 h 42 min
